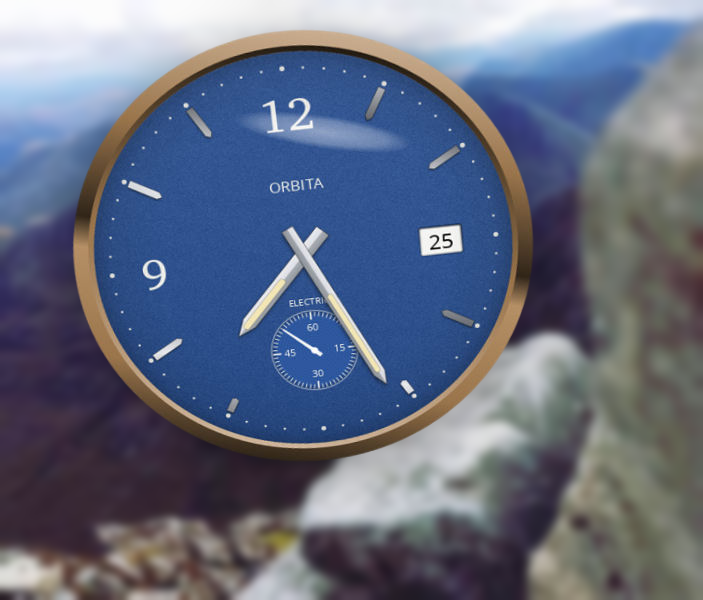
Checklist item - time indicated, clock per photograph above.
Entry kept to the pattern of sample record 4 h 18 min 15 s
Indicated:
7 h 25 min 52 s
